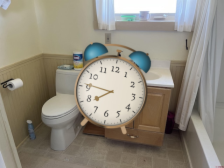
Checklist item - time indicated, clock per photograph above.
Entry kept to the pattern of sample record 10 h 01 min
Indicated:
7 h 46 min
